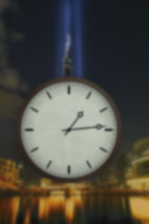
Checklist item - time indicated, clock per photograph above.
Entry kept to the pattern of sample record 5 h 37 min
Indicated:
1 h 14 min
